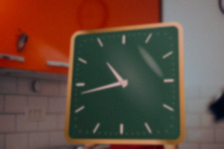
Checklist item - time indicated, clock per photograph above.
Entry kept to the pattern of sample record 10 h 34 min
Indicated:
10 h 43 min
